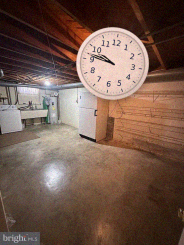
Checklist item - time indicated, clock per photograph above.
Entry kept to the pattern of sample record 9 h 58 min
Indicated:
9 h 47 min
